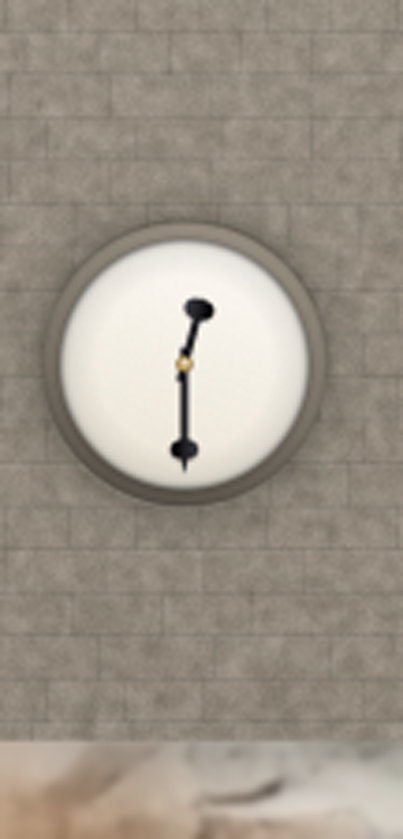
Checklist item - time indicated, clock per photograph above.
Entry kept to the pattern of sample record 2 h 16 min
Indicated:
12 h 30 min
